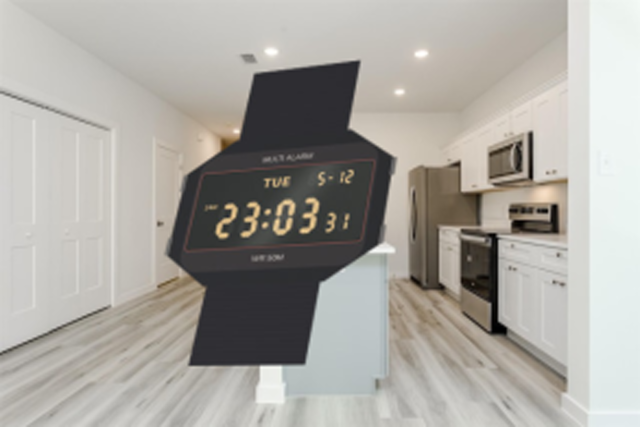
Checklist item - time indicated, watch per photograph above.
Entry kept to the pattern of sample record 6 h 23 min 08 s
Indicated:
23 h 03 min 31 s
